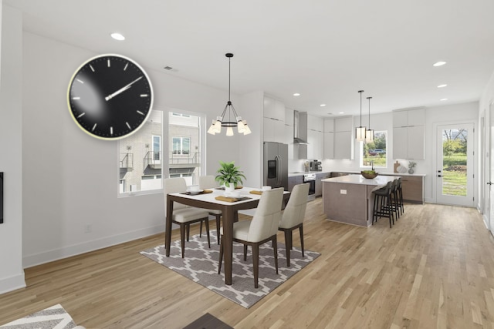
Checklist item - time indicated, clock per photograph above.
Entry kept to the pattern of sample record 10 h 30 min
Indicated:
2 h 10 min
